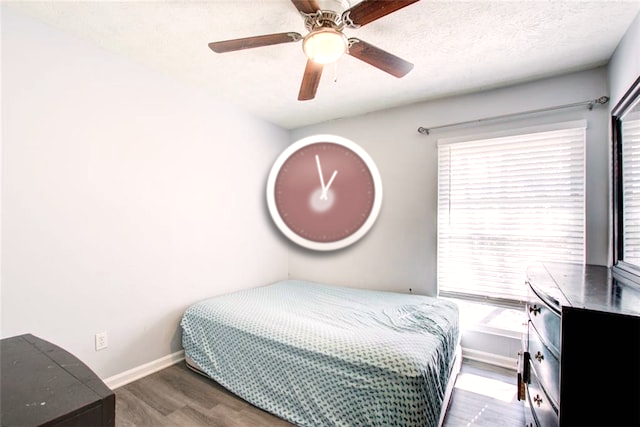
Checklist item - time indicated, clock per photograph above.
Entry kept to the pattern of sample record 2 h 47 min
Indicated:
12 h 58 min
